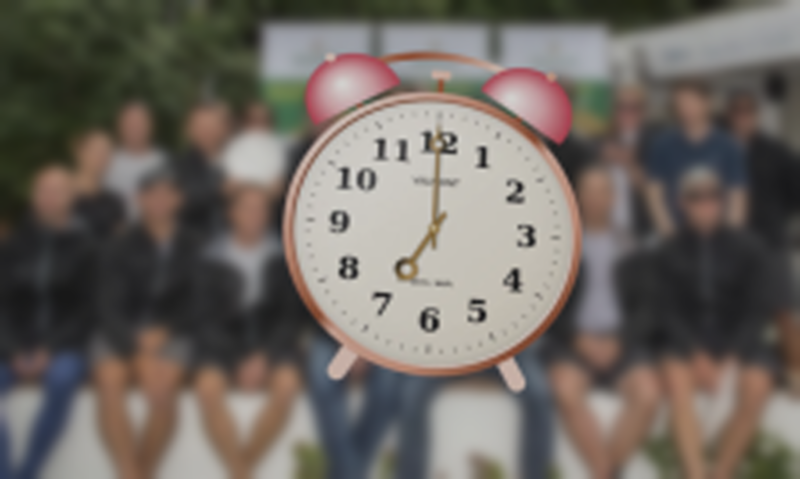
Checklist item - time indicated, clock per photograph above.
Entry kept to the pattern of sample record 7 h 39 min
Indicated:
7 h 00 min
